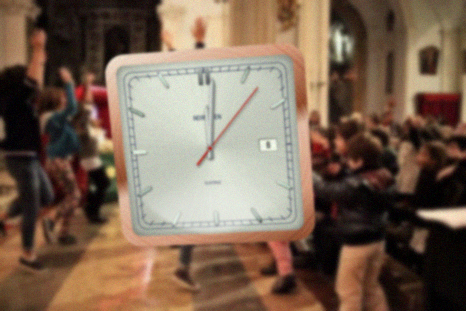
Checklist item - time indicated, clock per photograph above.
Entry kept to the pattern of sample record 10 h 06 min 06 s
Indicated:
12 h 01 min 07 s
